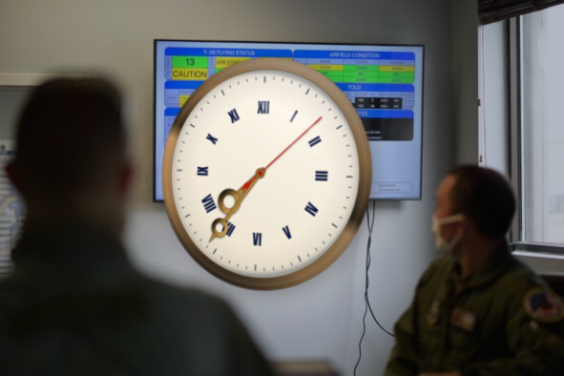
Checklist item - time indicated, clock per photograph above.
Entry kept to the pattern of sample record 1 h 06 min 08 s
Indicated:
7 h 36 min 08 s
